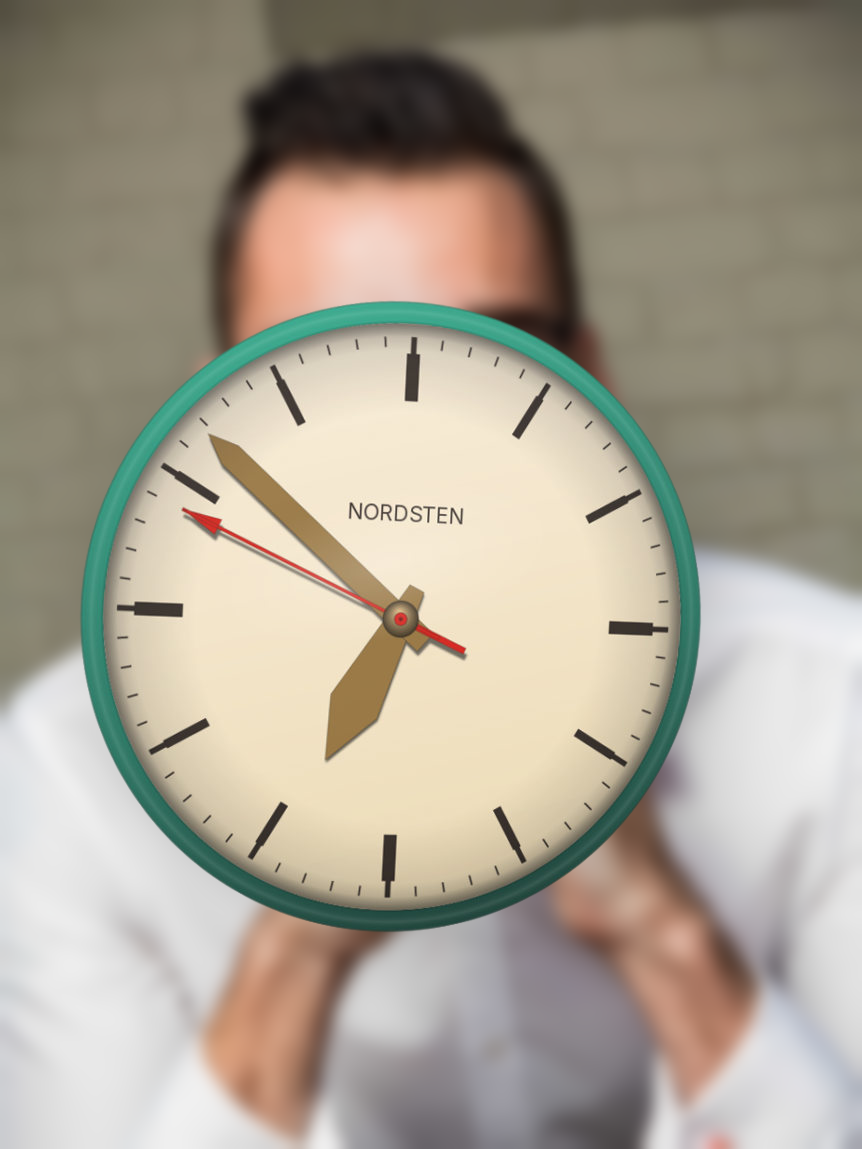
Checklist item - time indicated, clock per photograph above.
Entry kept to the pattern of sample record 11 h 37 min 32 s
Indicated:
6 h 51 min 49 s
